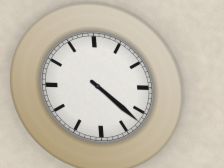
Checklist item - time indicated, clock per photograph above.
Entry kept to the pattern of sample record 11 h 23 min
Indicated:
4 h 22 min
